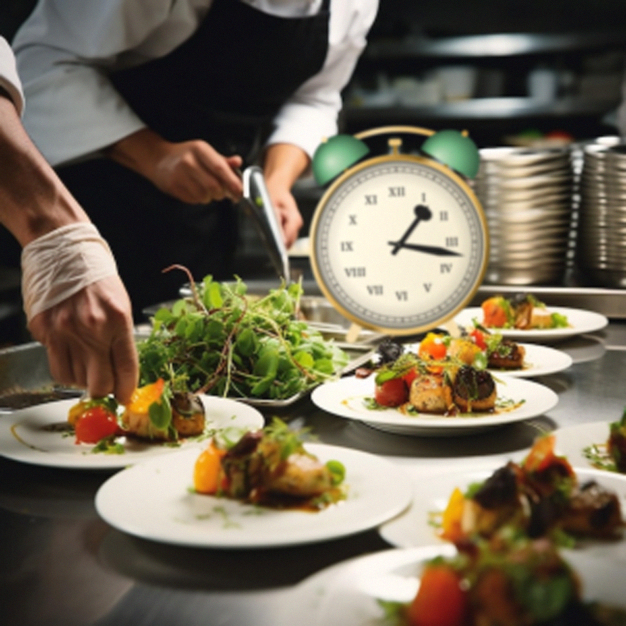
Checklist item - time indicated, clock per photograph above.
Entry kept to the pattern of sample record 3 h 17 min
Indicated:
1 h 17 min
